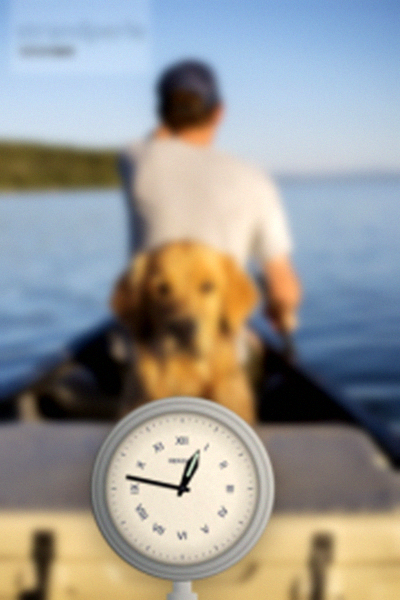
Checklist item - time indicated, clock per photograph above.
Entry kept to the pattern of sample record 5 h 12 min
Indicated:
12 h 47 min
